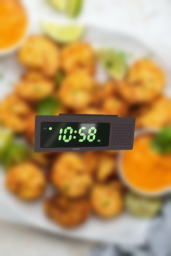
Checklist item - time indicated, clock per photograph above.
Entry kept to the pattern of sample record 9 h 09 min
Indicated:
10 h 58 min
